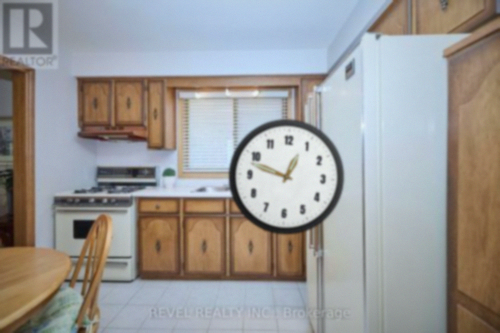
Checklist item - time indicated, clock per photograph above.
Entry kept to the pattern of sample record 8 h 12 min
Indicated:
12 h 48 min
